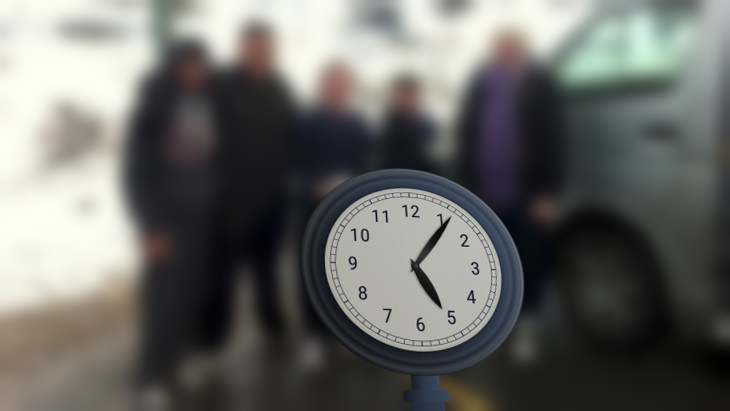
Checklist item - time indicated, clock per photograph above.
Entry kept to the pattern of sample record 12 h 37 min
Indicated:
5 h 06 min
